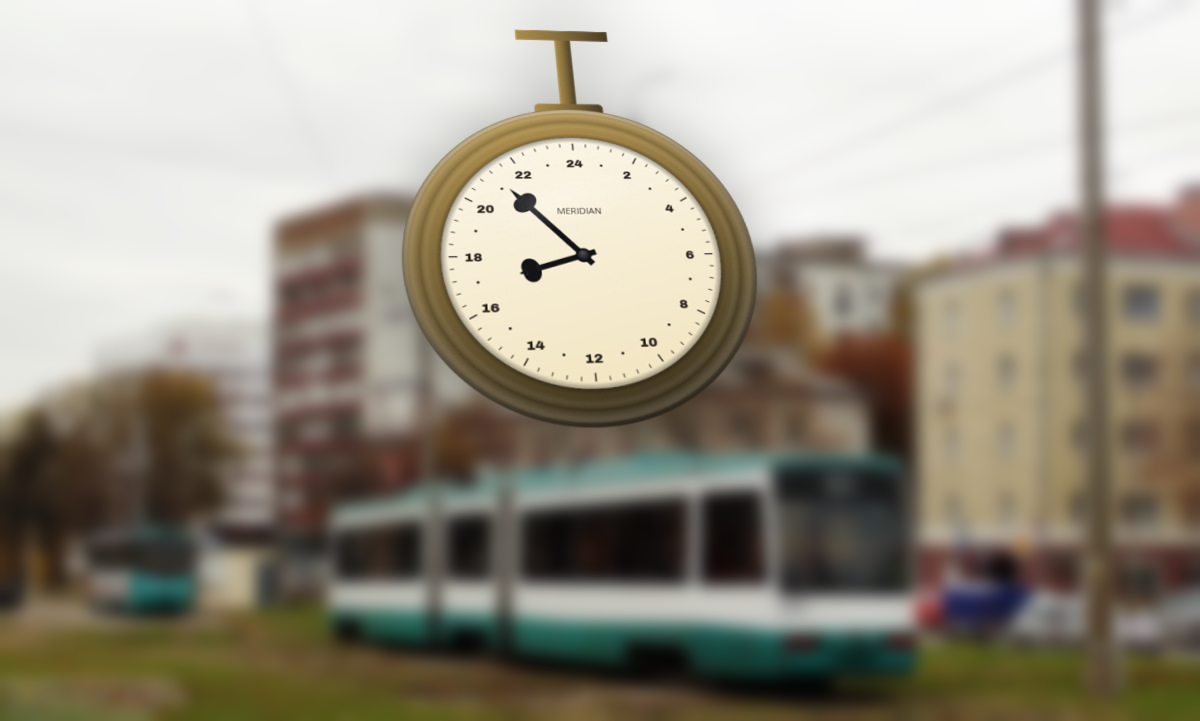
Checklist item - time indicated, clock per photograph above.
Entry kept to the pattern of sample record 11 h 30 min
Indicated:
16 h 53 min
